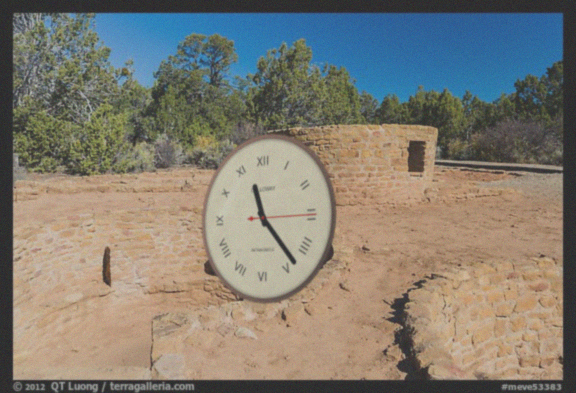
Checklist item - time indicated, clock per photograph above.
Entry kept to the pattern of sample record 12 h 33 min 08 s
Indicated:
11 h 23 min 15 s
